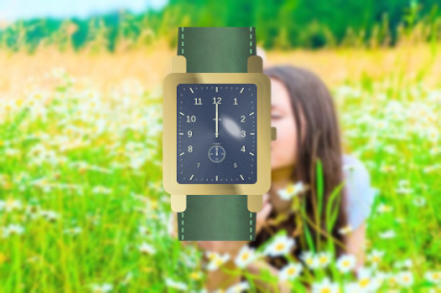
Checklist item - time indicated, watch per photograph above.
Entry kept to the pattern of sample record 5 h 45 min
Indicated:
12 h 00 min
